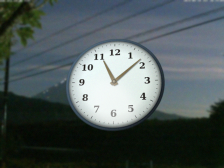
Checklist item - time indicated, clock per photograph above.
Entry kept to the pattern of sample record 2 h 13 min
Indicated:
11 h 08 min
